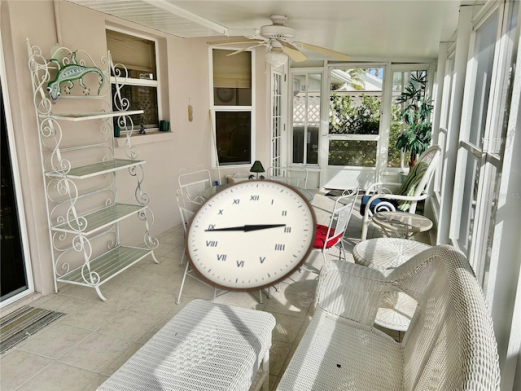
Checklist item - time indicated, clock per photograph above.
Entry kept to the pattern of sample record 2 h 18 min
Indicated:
2 h 44 min
